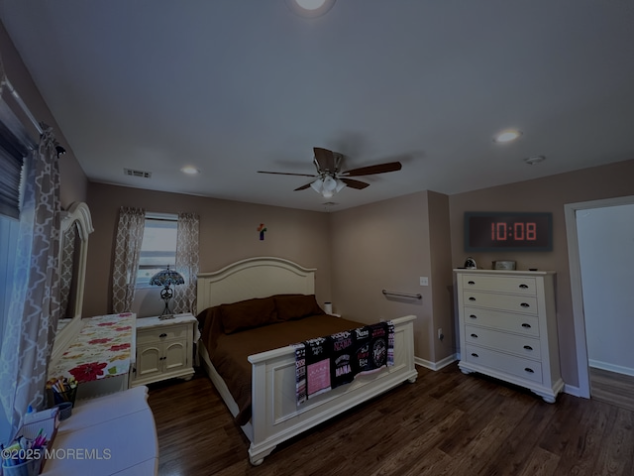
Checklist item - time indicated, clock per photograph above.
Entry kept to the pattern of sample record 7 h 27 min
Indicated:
10 h 08 min
